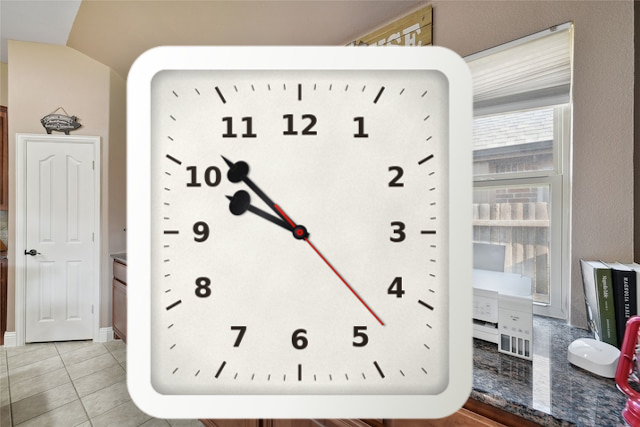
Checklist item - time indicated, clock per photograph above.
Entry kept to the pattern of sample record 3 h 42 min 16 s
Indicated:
9 h 52 min 23 s
